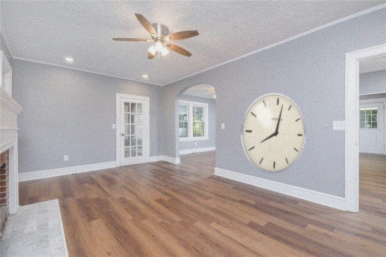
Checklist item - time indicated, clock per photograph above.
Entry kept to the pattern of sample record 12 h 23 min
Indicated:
8 h 02 min
